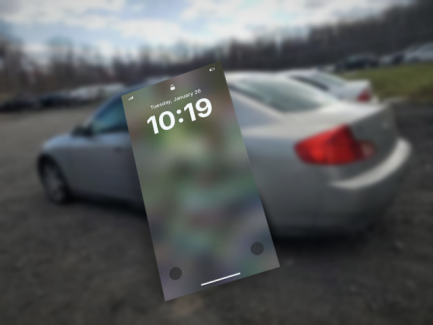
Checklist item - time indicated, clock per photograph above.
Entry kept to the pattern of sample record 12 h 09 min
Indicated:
10 h 19 min
